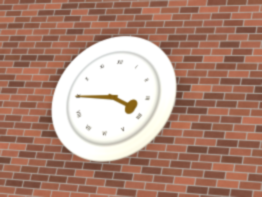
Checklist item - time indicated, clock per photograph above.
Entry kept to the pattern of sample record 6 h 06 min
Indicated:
3 h 45 min
